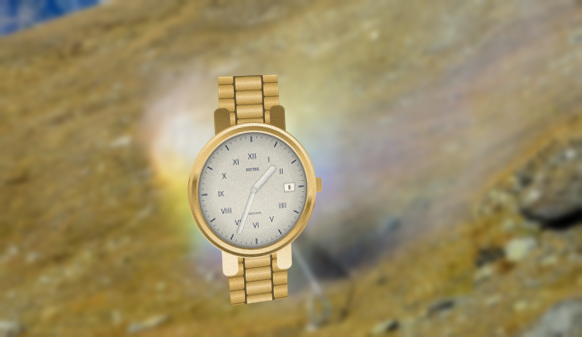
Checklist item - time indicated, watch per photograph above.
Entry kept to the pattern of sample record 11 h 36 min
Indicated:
1 h 34 min
